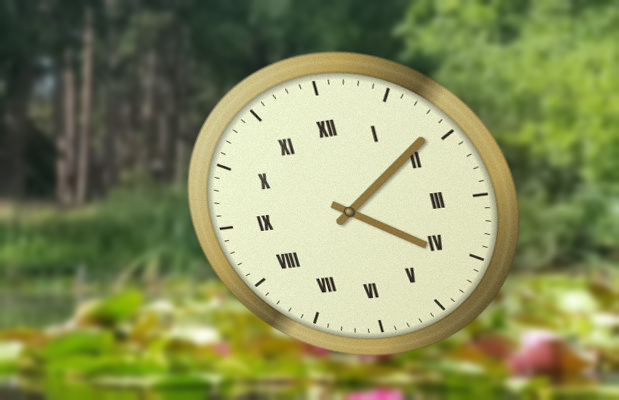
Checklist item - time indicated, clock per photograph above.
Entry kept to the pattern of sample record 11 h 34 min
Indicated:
4 h 09 min
